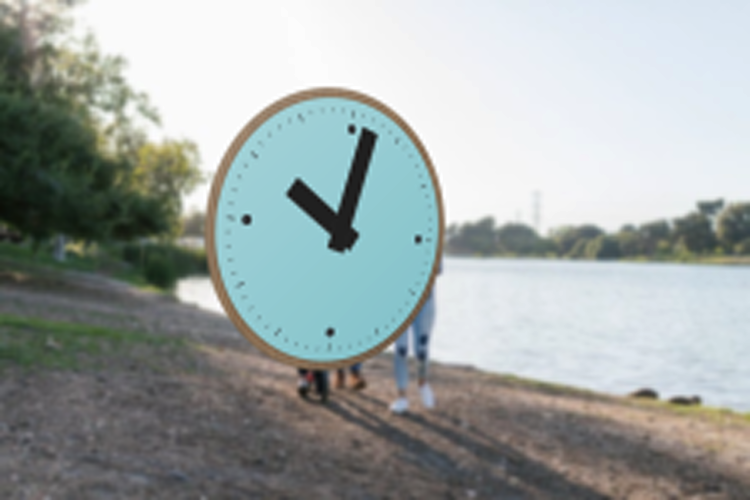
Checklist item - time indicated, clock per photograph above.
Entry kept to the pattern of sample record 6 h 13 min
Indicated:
10 h 02 min
